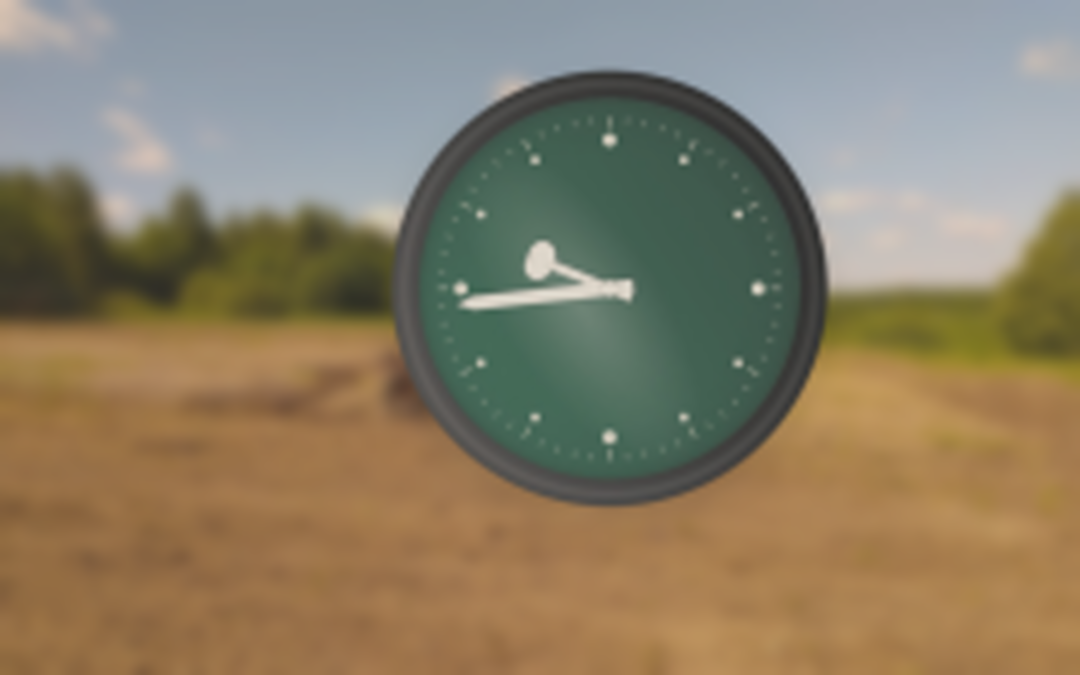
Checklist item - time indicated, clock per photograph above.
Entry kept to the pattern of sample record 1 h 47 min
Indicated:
9 h 44 min
